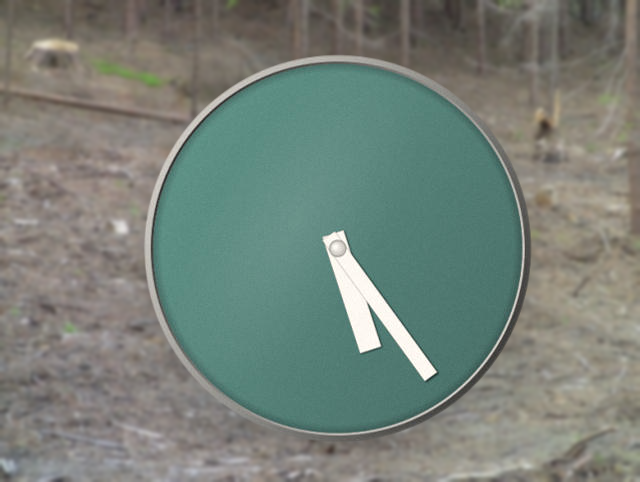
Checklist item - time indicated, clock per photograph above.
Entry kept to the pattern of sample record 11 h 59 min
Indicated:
5 h 24 min
